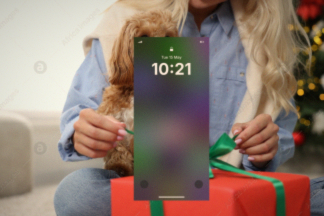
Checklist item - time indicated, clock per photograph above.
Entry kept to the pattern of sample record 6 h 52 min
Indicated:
10 h 21 min
